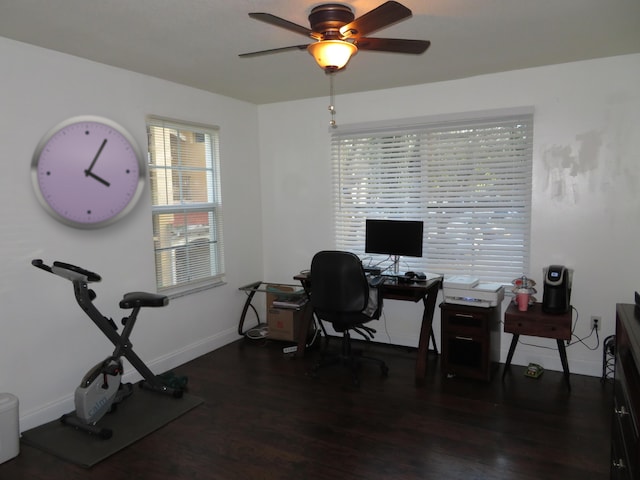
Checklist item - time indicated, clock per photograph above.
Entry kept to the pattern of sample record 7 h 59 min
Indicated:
4 h 05 min
